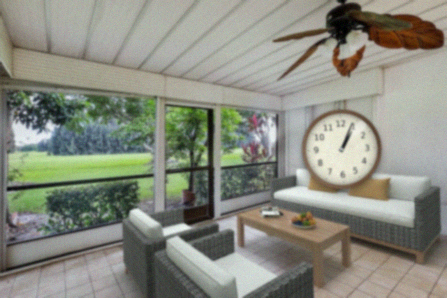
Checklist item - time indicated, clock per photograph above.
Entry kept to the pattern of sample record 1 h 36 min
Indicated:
1 h 04 min
